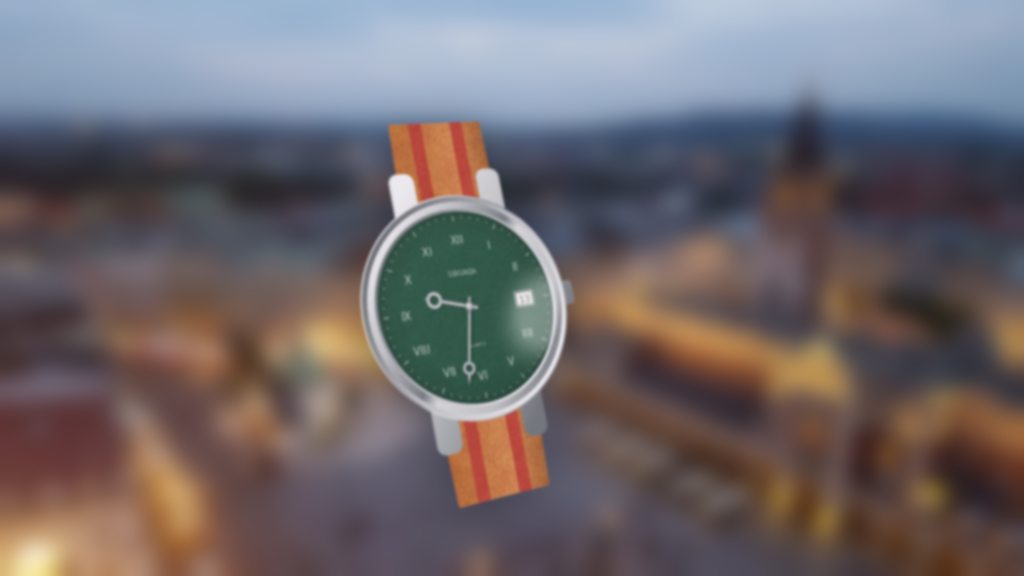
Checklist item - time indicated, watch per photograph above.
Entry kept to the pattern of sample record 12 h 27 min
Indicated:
9 h 32 min
